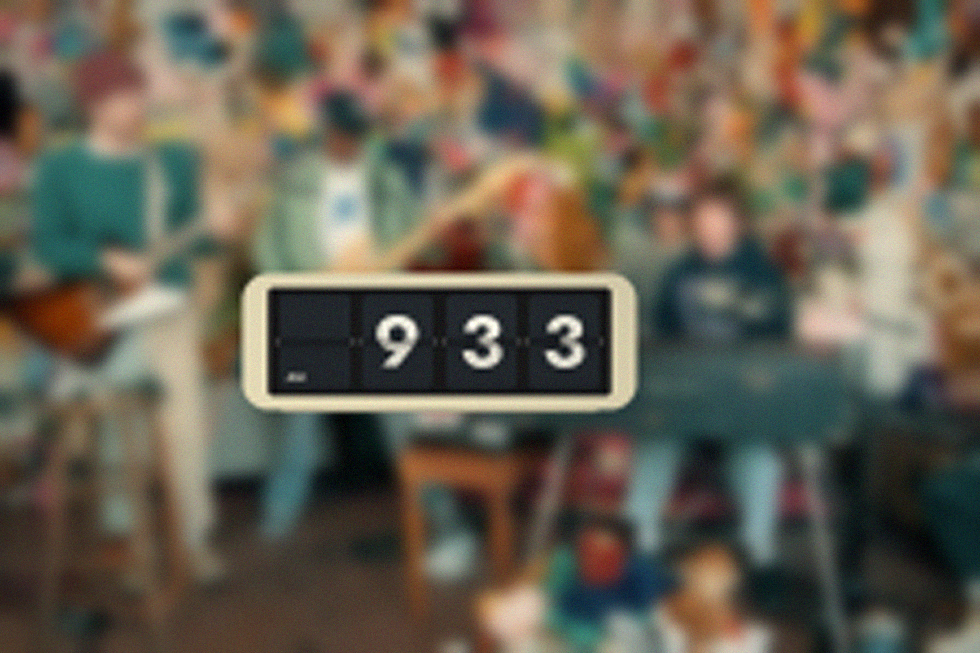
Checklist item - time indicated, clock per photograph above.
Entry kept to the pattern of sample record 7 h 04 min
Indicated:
9 h 33 min
